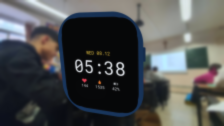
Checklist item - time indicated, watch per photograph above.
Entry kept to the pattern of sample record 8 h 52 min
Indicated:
5 h 38 min
